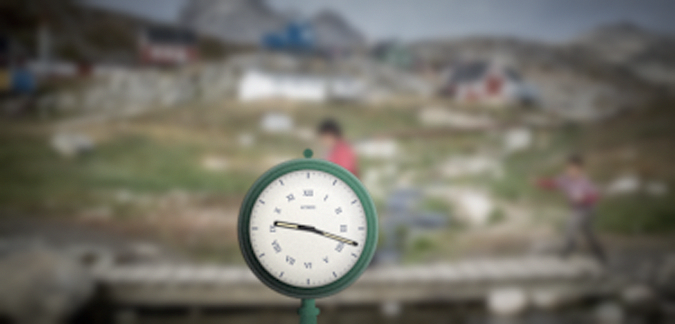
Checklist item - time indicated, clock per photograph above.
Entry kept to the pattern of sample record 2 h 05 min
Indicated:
9 h 18 min
